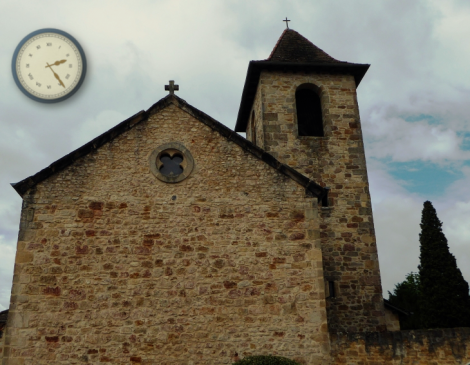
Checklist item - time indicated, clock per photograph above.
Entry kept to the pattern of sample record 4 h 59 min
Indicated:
2 h 24 min
